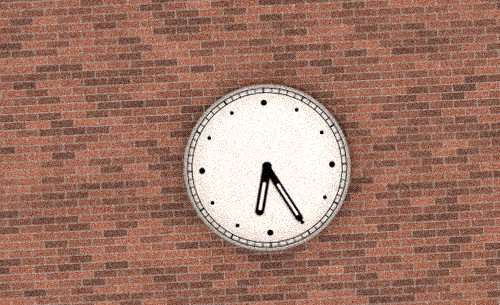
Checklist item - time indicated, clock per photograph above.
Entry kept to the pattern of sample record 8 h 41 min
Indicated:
6 h 25 min
